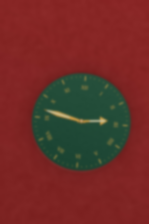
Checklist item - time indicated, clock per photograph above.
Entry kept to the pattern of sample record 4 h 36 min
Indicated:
2 h 47 min
